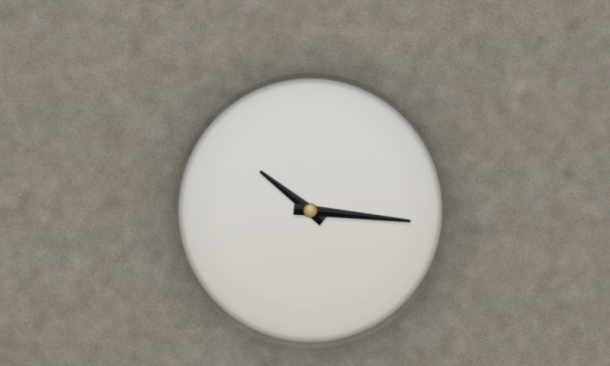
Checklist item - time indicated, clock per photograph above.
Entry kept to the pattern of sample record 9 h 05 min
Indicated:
10 h 16 min
